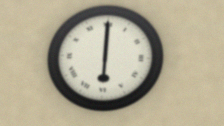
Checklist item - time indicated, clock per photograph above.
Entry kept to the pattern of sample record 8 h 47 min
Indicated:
6 h 00 min
